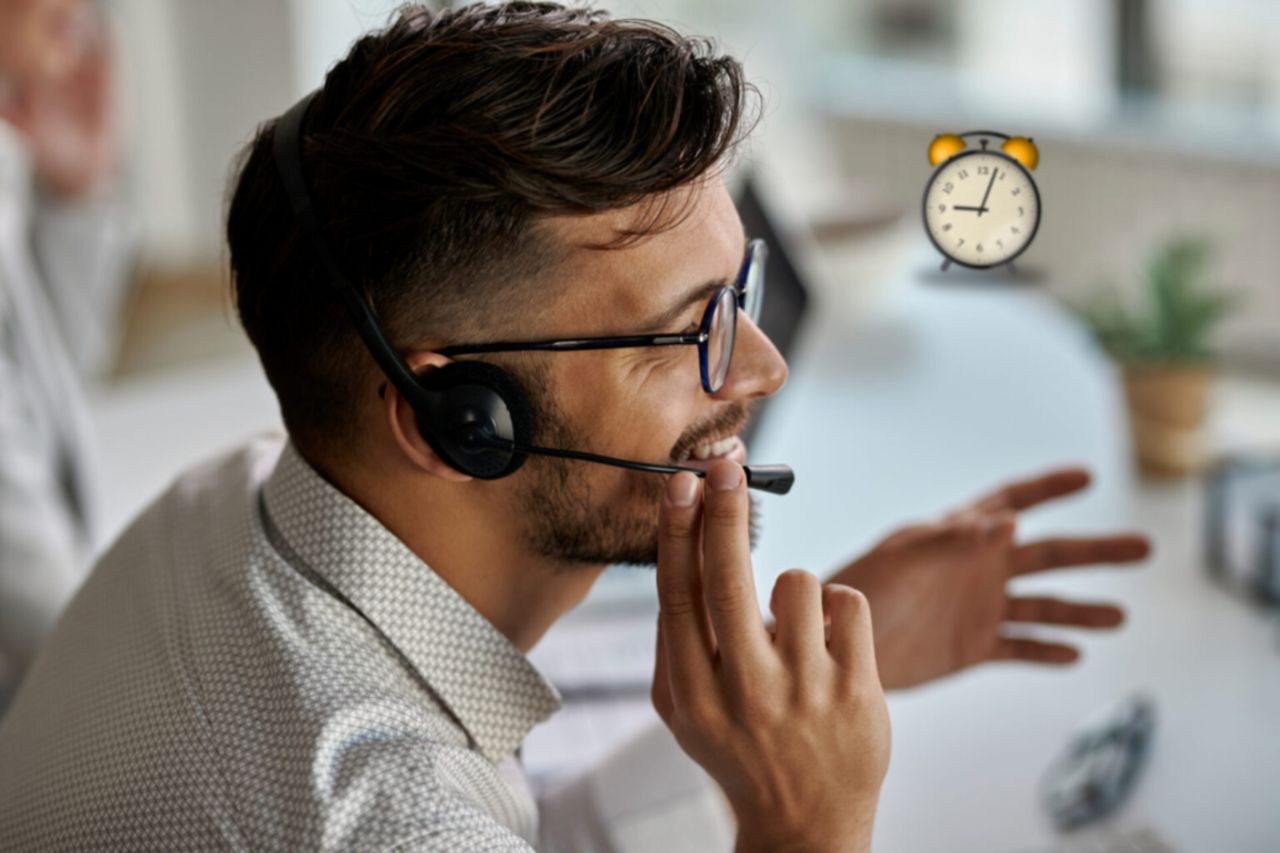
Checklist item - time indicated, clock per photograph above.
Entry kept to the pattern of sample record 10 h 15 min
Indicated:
9 h 03 min
